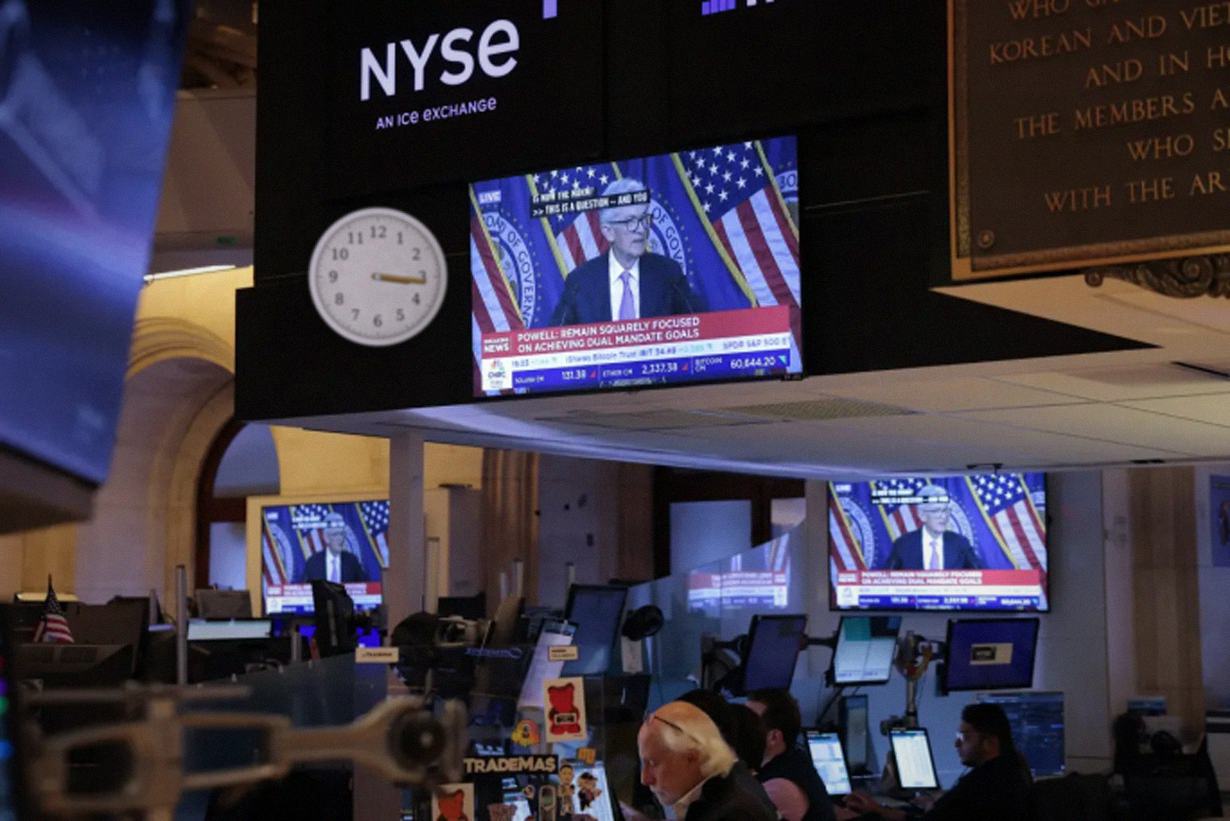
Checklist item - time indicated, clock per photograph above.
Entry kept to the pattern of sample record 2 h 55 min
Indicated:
3 h 16 min
